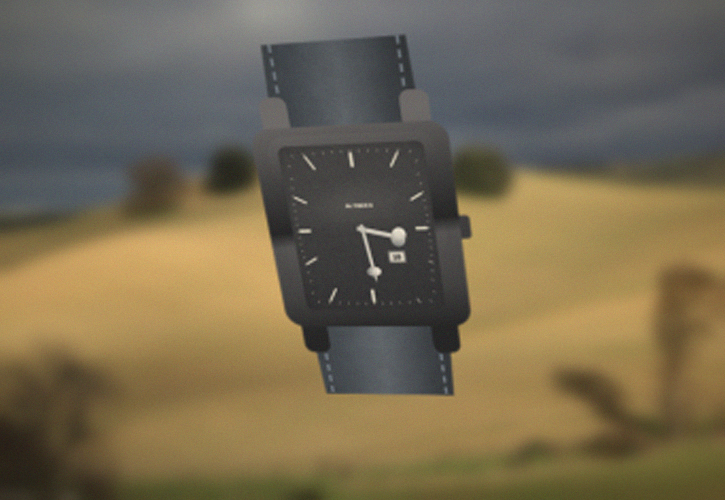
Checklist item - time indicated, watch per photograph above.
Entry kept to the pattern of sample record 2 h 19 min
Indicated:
3 h 29 min
